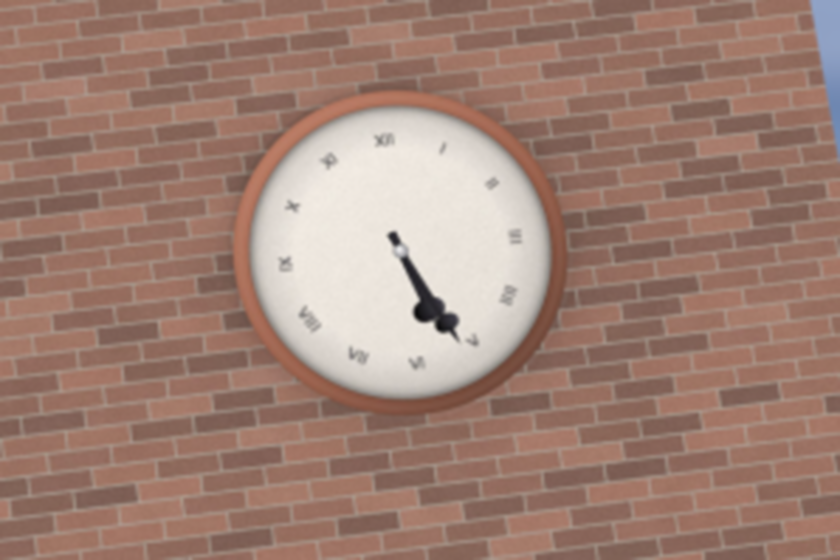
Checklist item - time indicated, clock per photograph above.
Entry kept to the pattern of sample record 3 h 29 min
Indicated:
5 h 26 min
